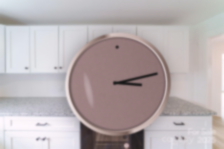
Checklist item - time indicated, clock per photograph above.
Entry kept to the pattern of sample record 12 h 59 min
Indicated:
3 h 13 min
